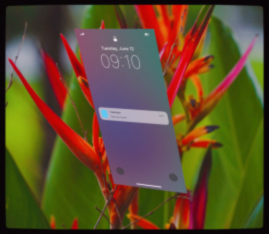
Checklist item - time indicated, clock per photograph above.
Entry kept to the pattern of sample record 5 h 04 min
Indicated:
9 h 10 min
